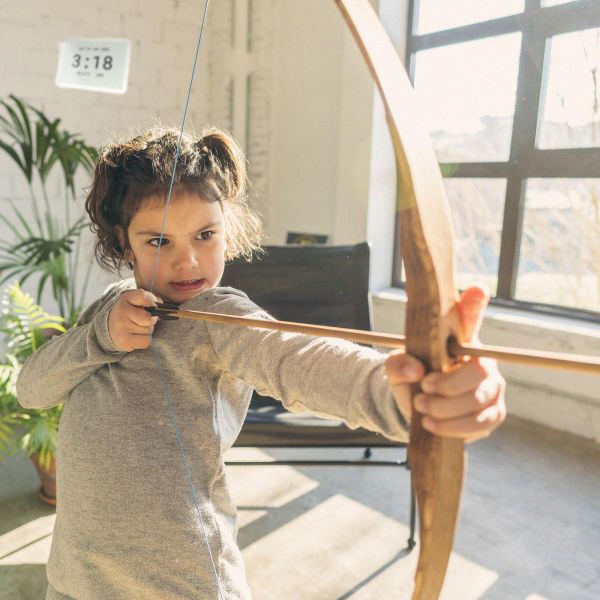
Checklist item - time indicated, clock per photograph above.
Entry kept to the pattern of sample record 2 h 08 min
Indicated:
3 h 18 min
